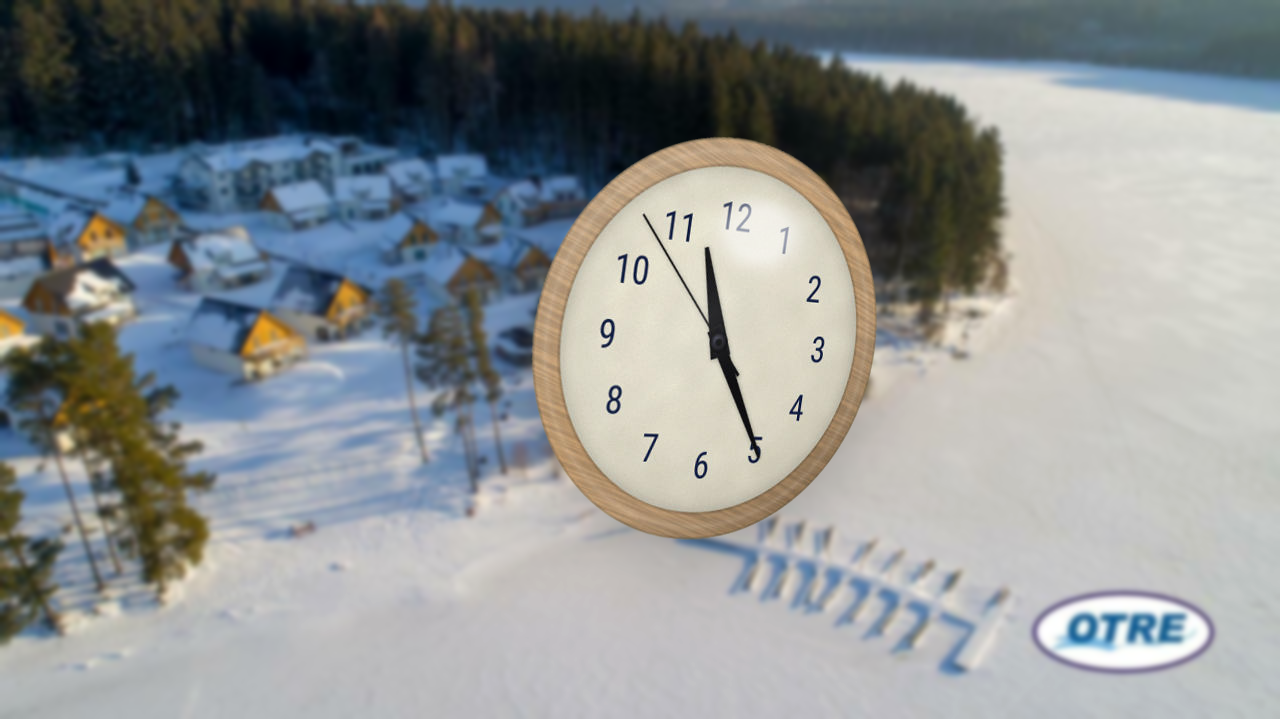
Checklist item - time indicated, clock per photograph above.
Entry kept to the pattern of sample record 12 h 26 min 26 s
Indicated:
11 h 24 min 53 s
